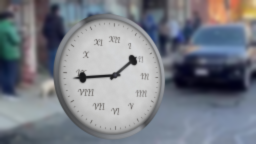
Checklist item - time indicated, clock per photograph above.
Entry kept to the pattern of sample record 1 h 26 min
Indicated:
1 h 44 min
